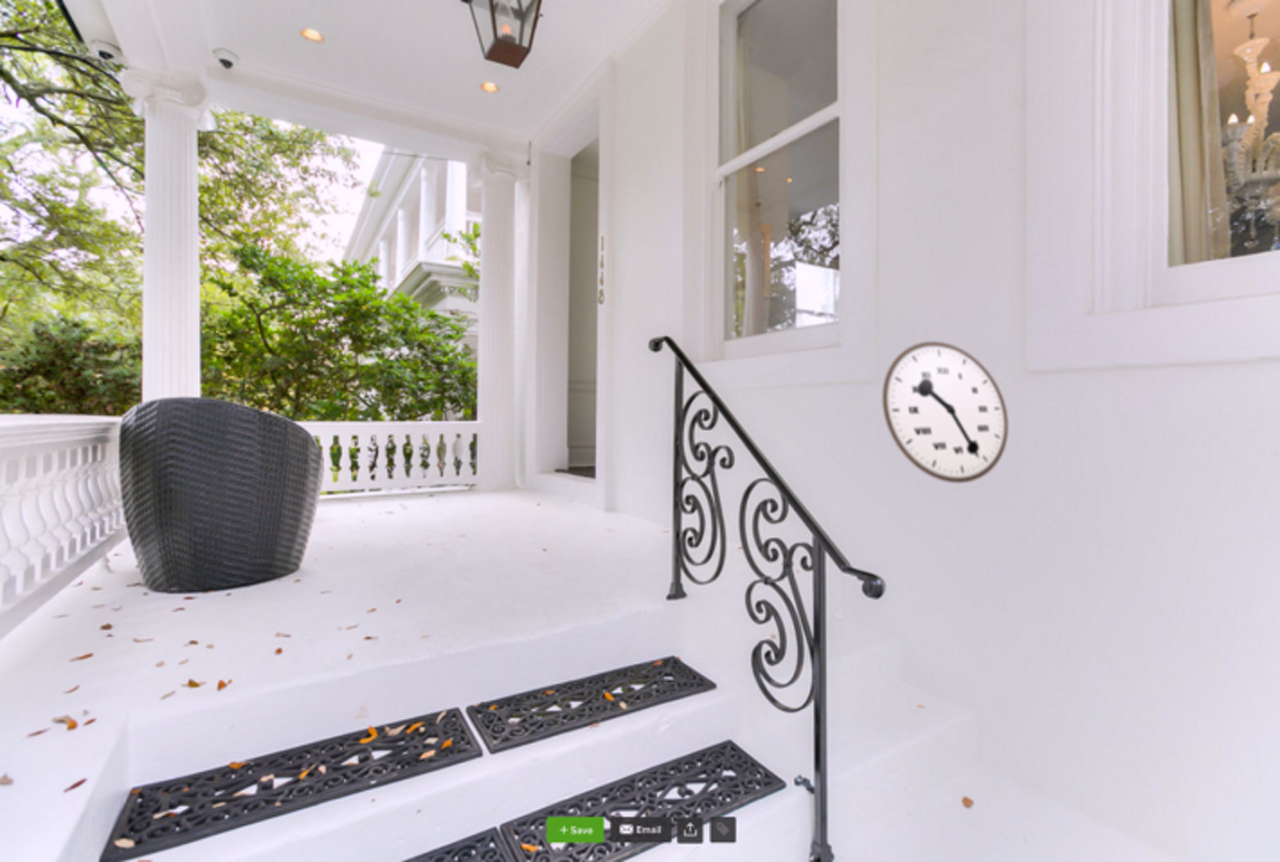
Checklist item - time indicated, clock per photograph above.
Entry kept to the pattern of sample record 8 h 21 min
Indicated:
10 h 26 min
